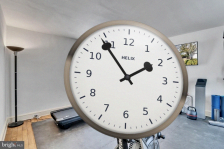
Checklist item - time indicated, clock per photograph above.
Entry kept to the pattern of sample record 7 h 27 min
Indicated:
1 h 54 min
